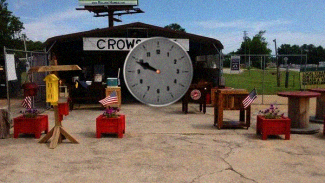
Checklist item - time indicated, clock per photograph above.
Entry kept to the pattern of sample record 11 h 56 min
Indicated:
9 h 49 min
